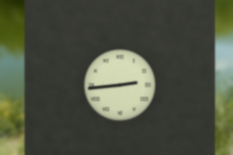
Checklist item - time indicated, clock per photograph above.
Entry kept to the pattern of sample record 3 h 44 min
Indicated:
2 h 44 min
